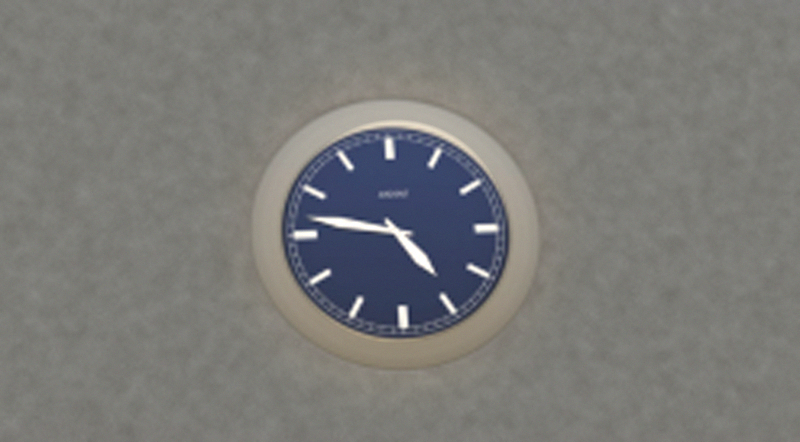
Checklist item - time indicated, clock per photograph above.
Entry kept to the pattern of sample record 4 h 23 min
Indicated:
4 h 47 min
